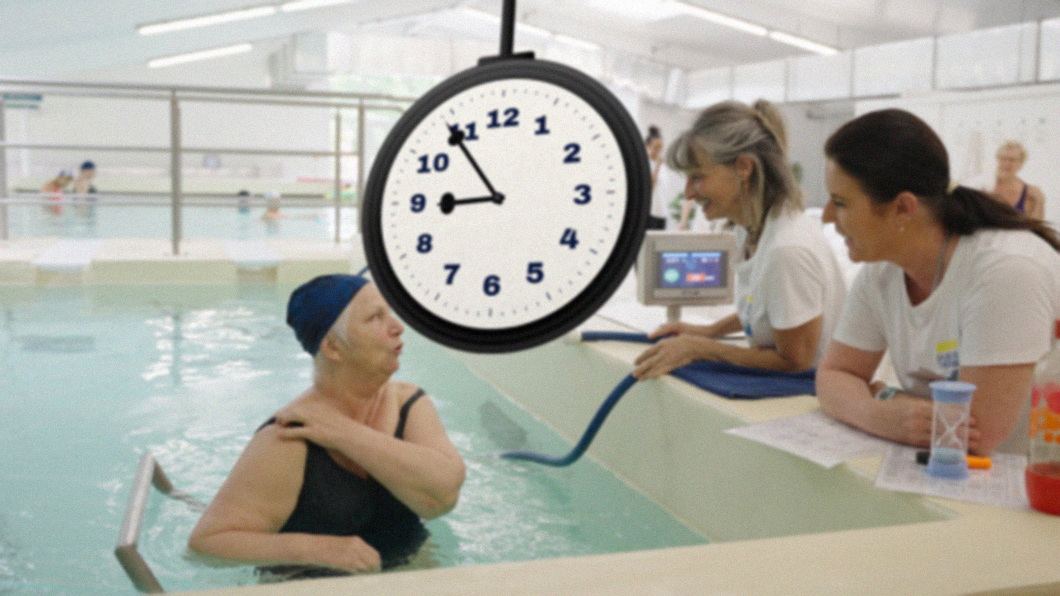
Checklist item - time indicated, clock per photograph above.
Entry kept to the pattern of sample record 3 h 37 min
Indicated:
8 h 54 min
